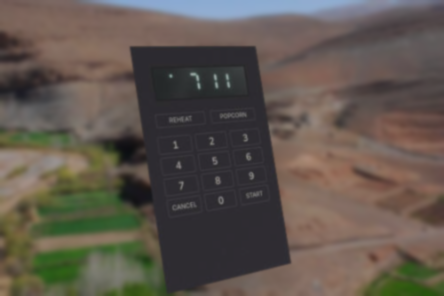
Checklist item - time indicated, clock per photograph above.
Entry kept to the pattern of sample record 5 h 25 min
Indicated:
7 h 11 min
